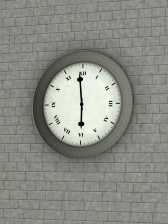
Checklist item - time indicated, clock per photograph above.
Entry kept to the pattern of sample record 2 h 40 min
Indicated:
5 h 59 min
